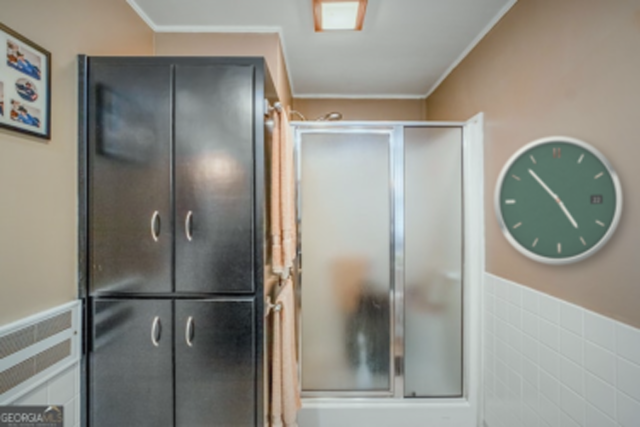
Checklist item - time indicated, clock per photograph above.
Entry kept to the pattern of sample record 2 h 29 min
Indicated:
4 h 53 min
